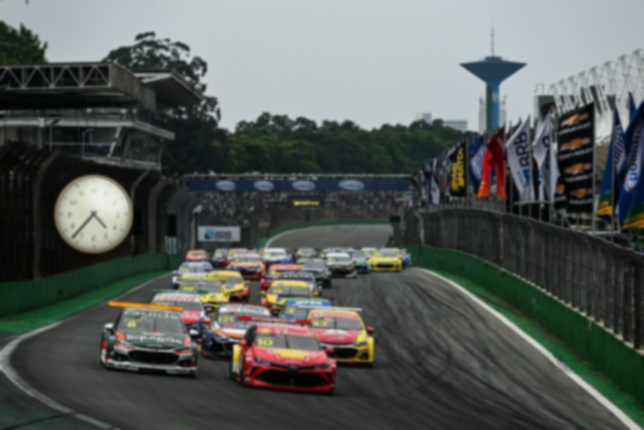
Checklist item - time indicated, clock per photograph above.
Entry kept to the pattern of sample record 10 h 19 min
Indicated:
4 h 37 min
